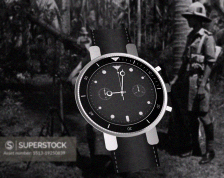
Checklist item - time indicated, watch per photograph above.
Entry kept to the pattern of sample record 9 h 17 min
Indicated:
9 h 02 min
